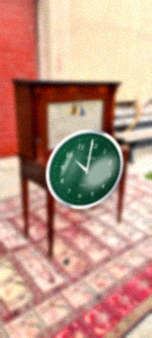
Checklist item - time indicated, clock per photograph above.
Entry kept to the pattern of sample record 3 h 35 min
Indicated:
9 h 59 min
